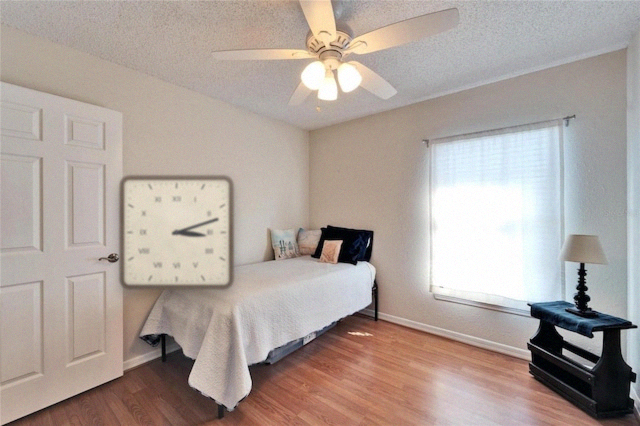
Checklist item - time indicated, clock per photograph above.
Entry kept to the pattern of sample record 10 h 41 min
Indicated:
3 h 12 min
